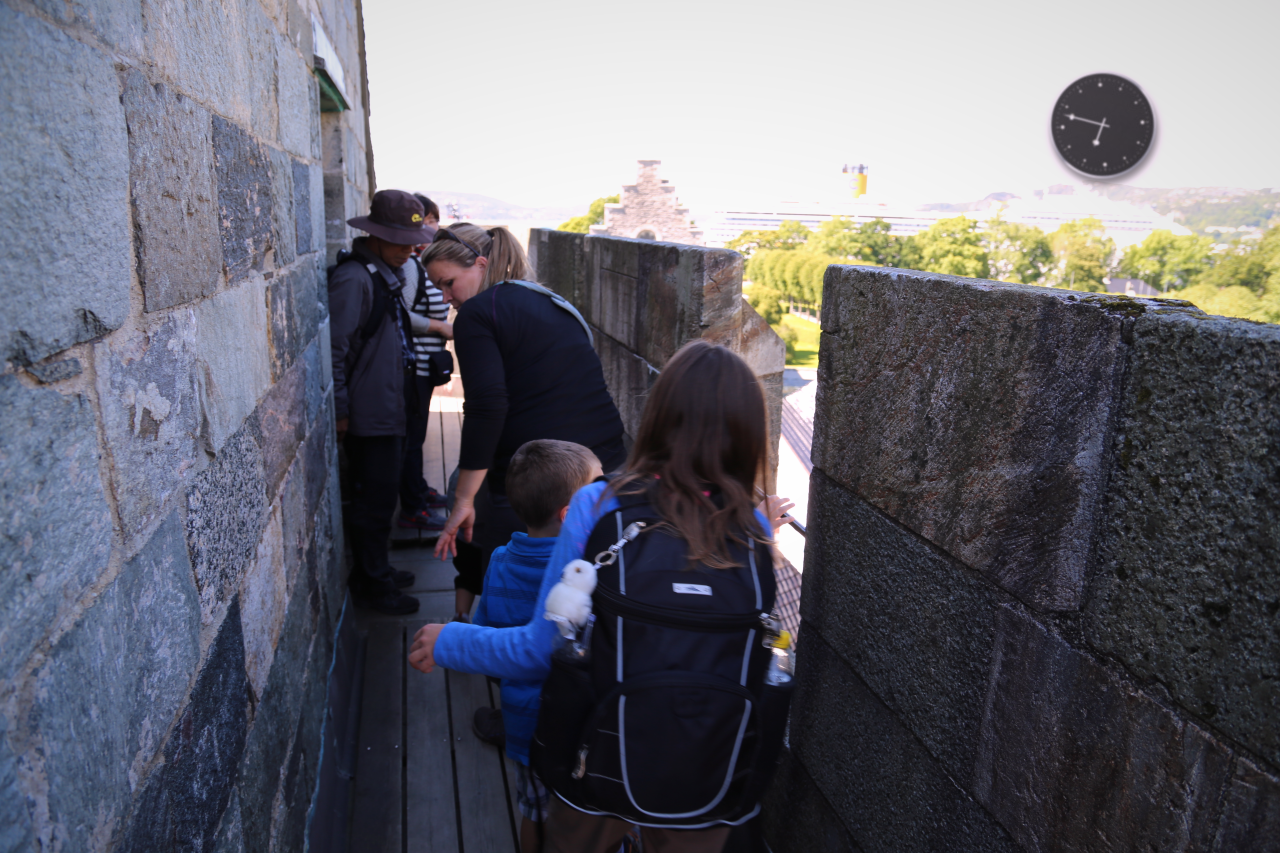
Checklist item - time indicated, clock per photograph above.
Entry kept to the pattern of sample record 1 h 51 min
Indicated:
6 h 48 min
